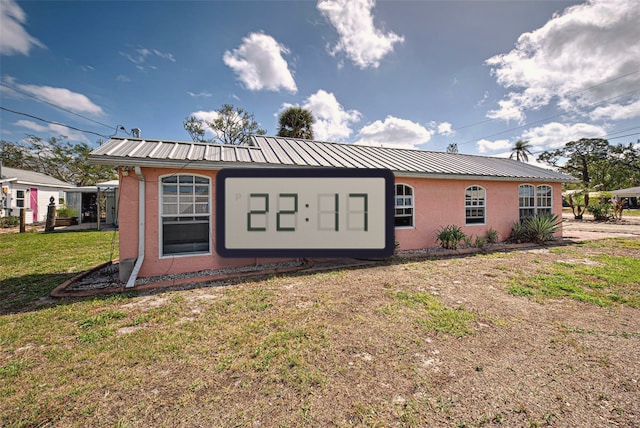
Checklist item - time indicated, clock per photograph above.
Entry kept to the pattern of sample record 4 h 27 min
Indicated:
22 h 17 min
